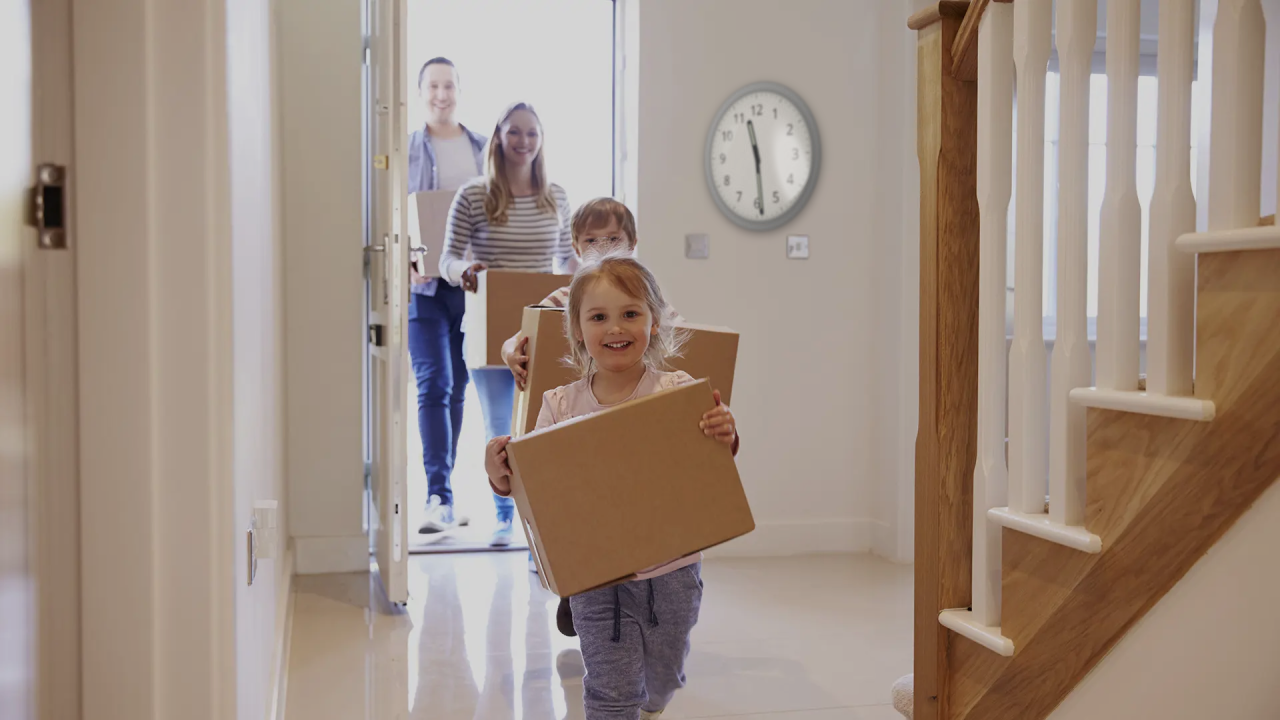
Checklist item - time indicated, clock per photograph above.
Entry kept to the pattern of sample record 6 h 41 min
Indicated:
11 h 29 min
